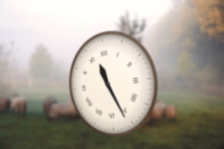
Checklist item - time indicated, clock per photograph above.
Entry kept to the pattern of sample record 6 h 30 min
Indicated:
11 h 26 min
